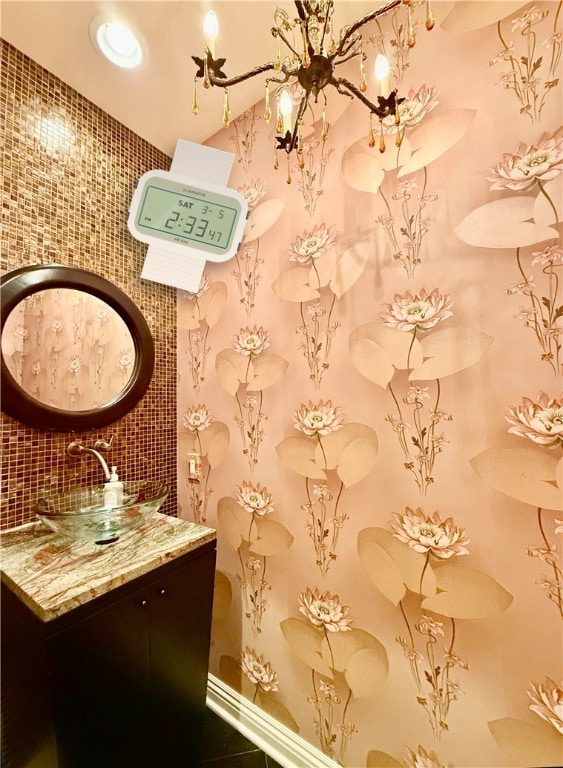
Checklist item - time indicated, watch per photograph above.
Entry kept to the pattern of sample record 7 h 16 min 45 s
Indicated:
2 h 33 min 47 s
